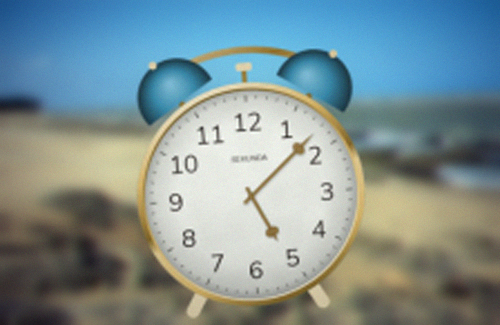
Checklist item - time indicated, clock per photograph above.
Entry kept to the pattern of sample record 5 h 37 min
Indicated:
5 h 08 min
